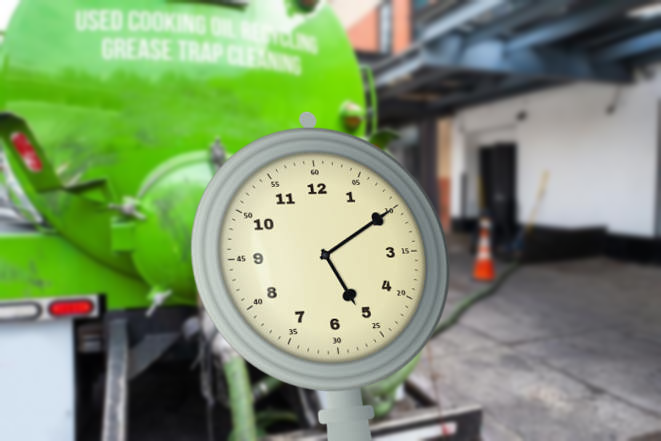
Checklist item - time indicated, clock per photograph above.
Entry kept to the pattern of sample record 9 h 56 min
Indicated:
5 h 10 min
